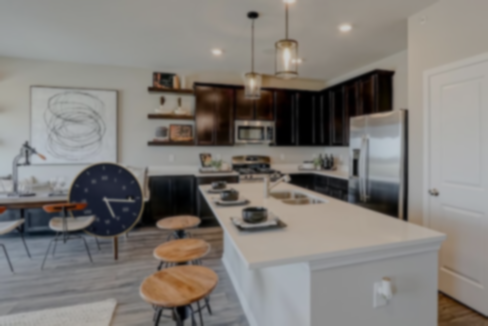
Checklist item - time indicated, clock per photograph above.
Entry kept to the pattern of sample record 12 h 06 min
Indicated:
5 h 16 min
